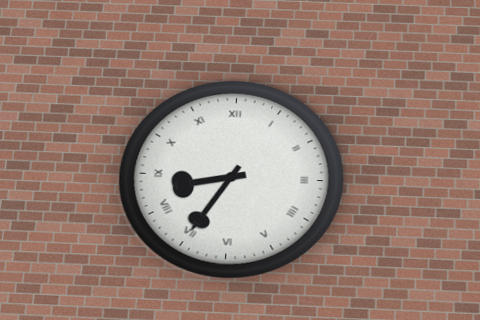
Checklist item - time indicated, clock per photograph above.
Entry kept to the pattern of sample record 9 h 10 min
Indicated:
8 h 35 min
